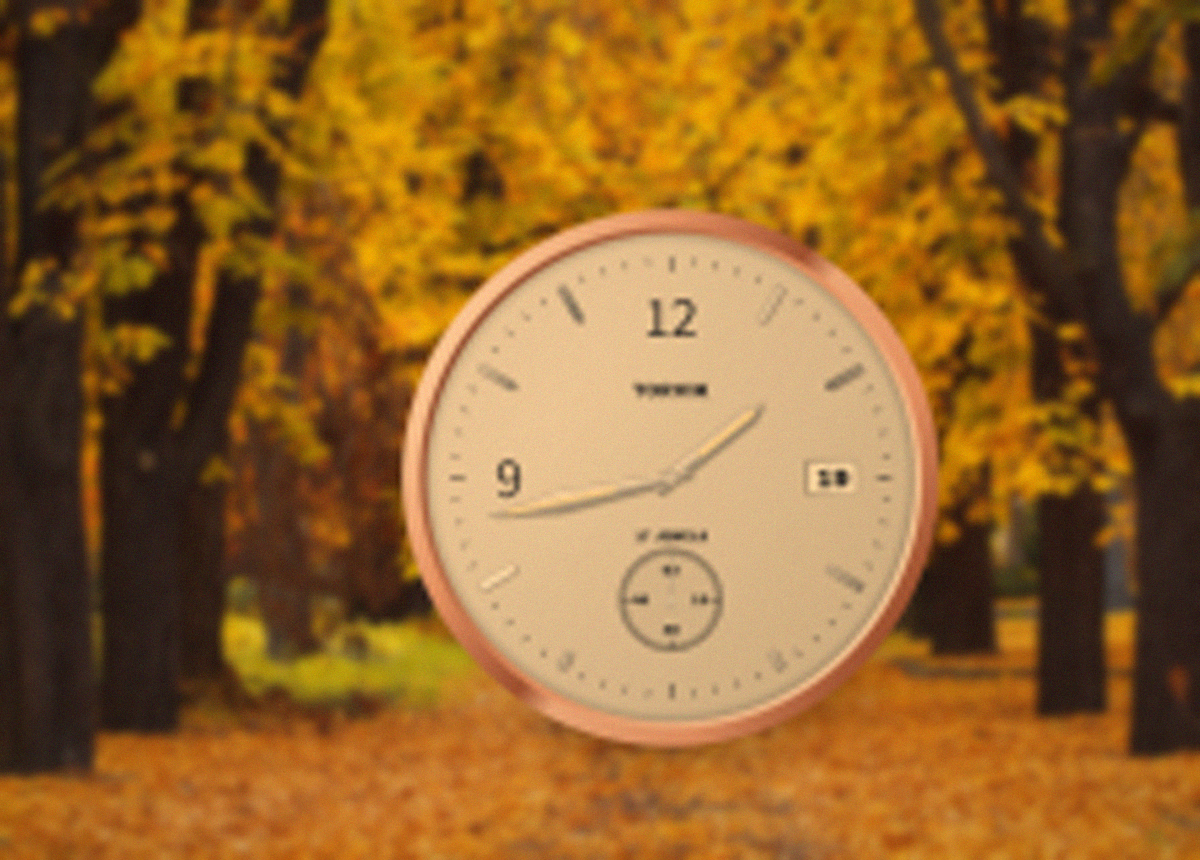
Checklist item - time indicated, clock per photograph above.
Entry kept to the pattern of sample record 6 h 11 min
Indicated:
1 h 43 min
